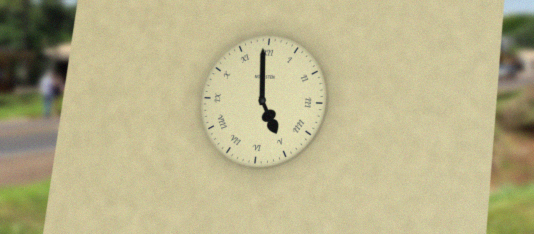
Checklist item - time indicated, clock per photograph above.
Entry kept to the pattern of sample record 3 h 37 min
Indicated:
4 h 59 min
